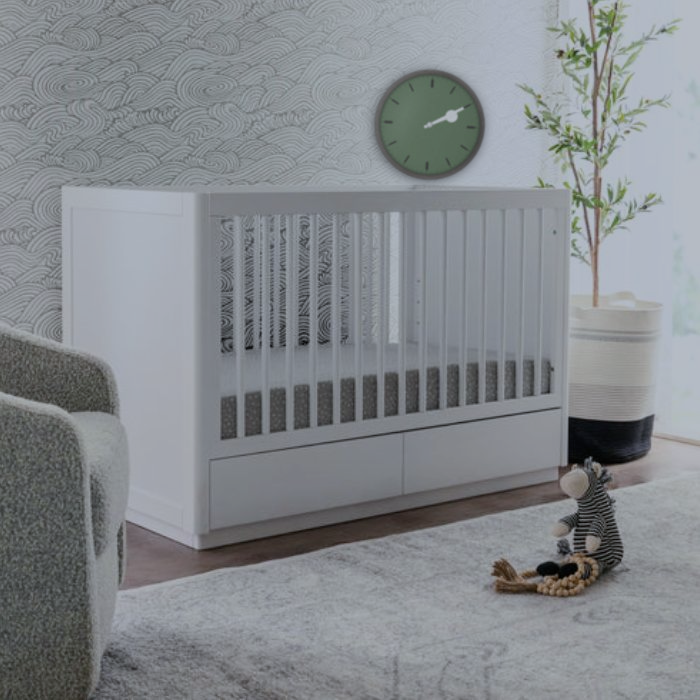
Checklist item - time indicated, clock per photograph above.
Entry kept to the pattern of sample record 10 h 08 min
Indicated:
2 h 10 min
